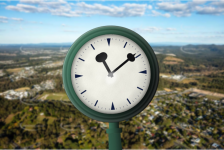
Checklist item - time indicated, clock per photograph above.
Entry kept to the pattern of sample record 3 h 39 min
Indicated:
11 h 09 min
